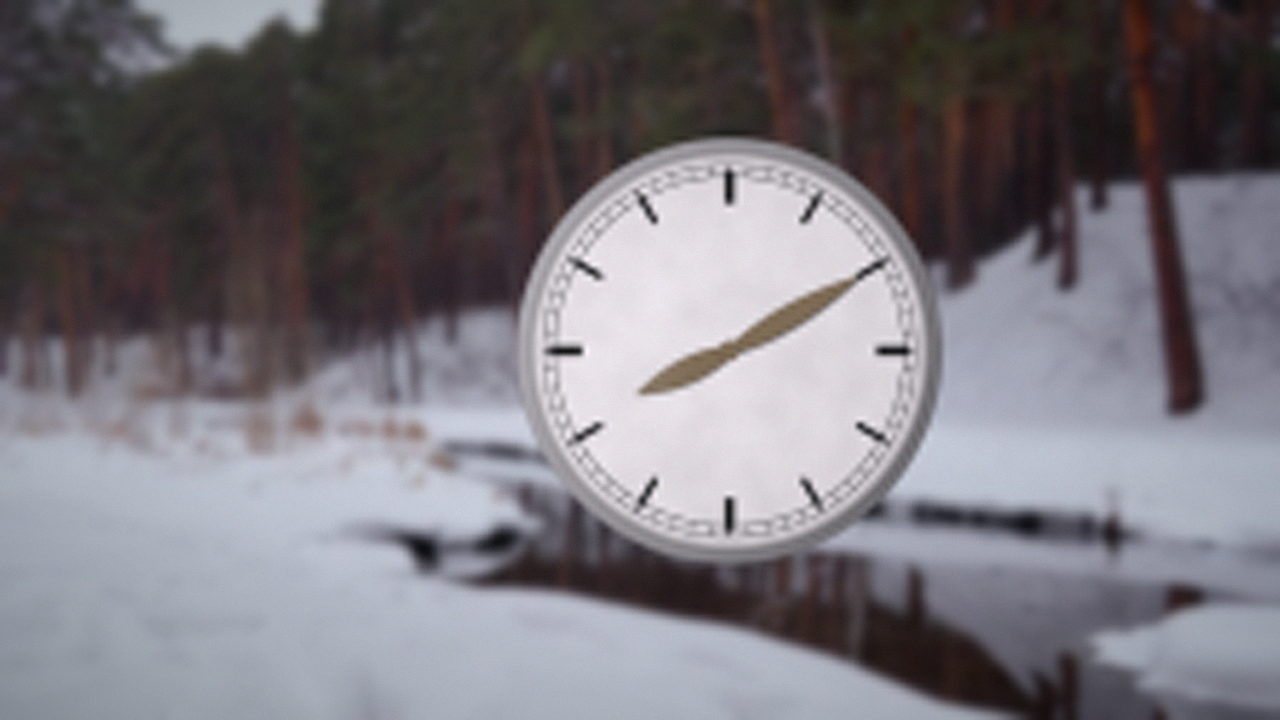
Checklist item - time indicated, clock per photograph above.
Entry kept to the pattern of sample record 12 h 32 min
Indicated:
8 h 10 min
